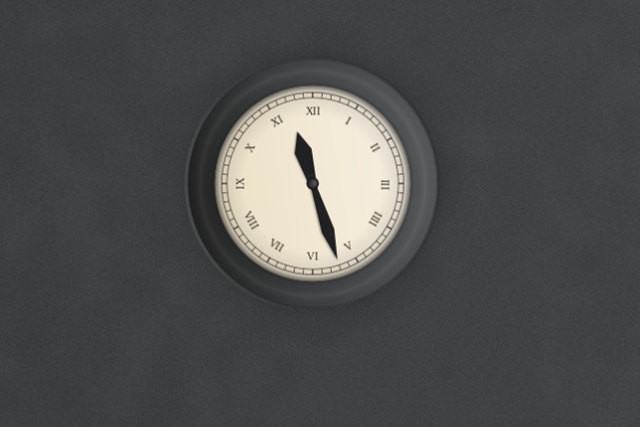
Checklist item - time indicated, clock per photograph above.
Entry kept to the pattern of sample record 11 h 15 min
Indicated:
11 h 27 min
